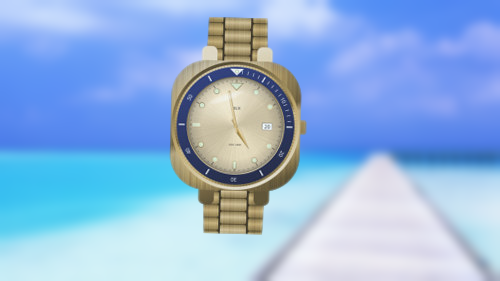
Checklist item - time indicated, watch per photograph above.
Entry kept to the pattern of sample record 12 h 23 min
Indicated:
4 h 58 min
